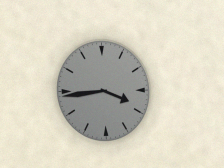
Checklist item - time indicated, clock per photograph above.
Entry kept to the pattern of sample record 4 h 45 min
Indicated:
3 h 44 min
